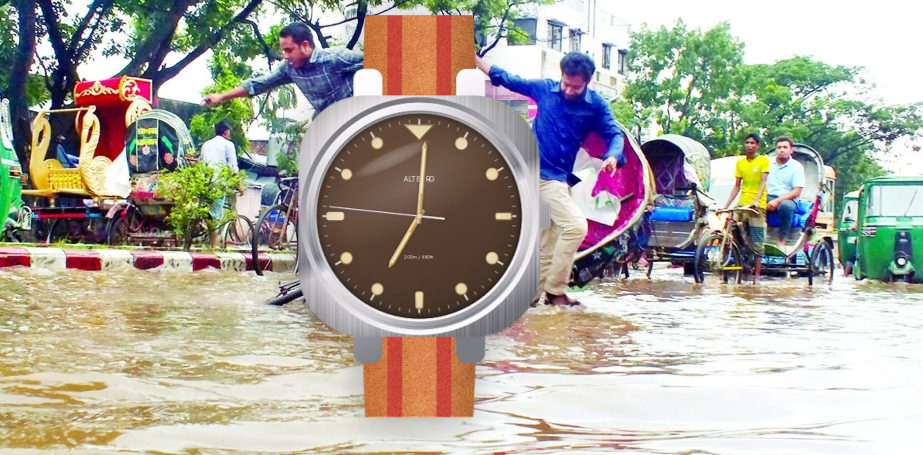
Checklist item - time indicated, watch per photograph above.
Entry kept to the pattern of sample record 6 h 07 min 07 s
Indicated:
7 h 00 min 46 s
